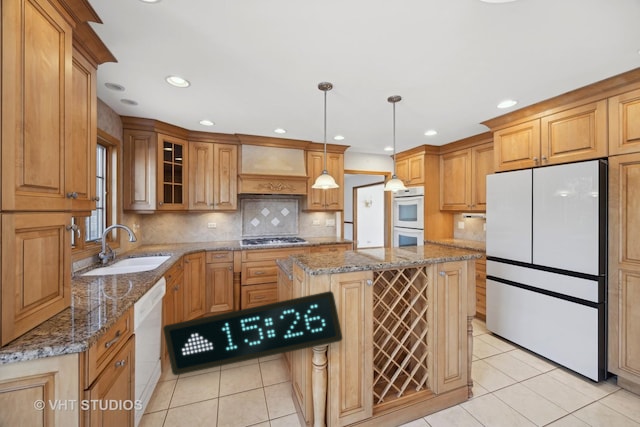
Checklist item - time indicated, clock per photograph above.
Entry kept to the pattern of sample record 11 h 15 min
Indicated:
15 h 26 min
